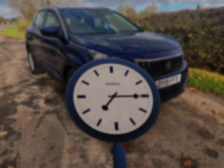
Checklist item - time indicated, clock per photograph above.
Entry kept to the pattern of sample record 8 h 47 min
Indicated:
7 h 15 min
